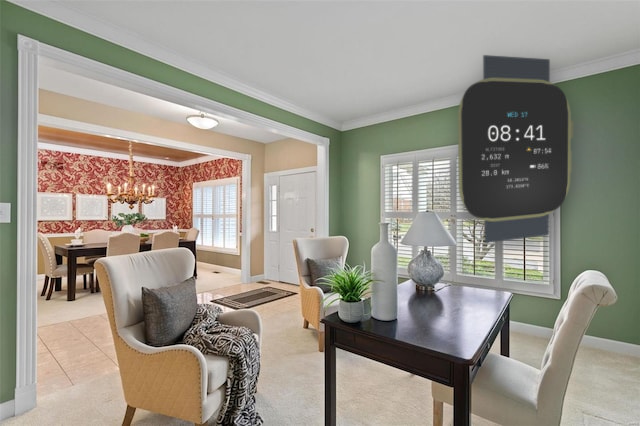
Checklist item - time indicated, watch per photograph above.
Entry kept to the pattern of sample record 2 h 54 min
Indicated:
8 h 41 min
